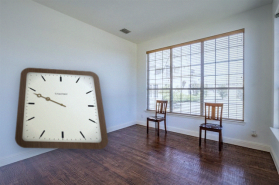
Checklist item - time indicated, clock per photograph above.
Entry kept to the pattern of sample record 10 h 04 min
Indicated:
9 h 49 min
